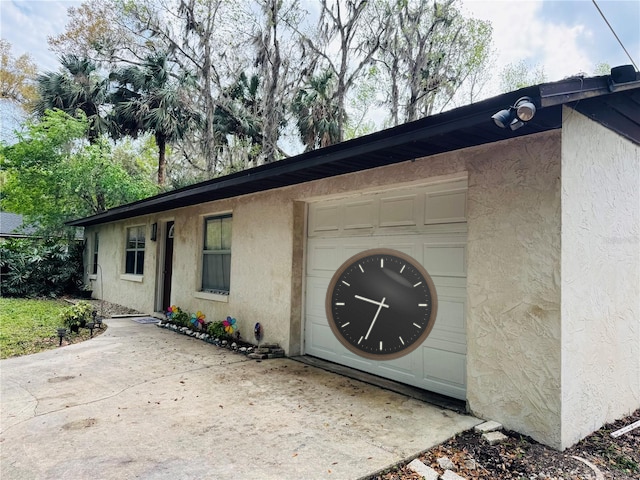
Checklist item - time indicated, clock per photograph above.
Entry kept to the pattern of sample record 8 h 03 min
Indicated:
9 h 34 min
